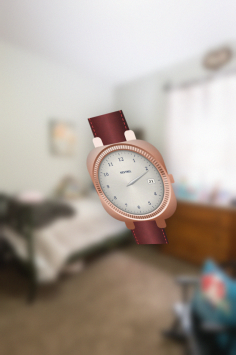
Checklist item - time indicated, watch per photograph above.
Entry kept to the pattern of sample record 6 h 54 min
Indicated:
2 h 11 min
